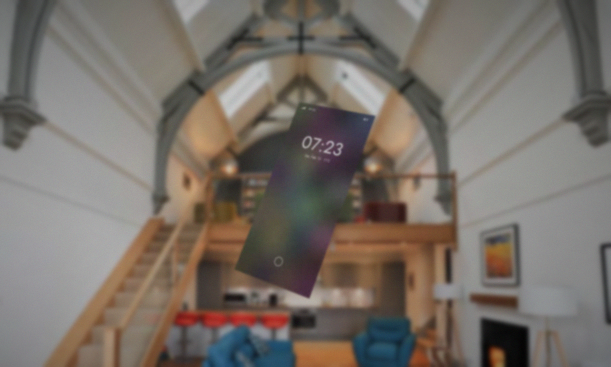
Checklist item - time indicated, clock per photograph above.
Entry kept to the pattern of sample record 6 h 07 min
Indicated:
7 h 23 min
